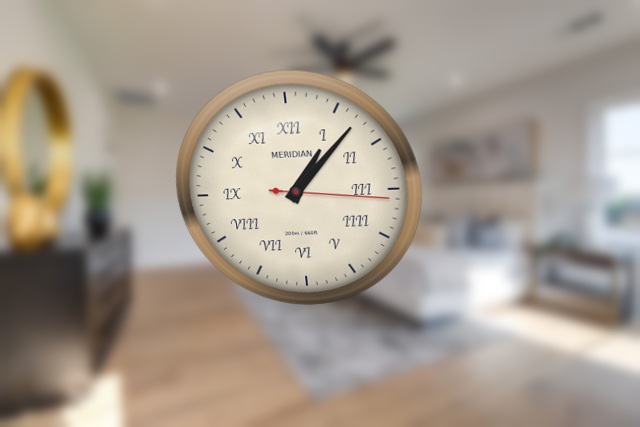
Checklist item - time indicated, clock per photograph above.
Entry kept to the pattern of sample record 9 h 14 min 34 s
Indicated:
1 h 07 min 16 s
